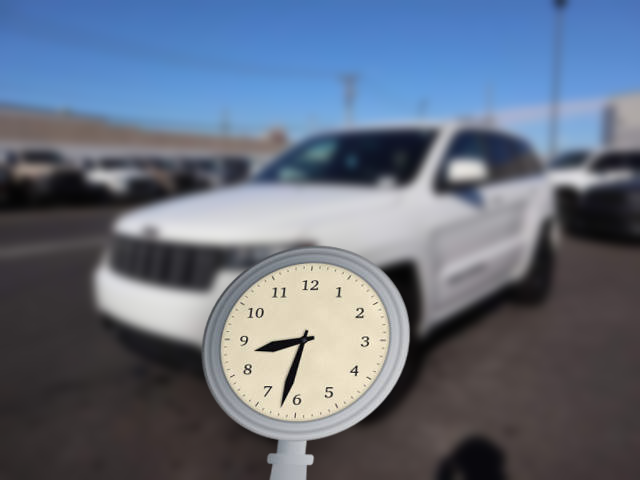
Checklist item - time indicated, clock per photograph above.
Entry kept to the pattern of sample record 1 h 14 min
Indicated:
8 h 32 min
